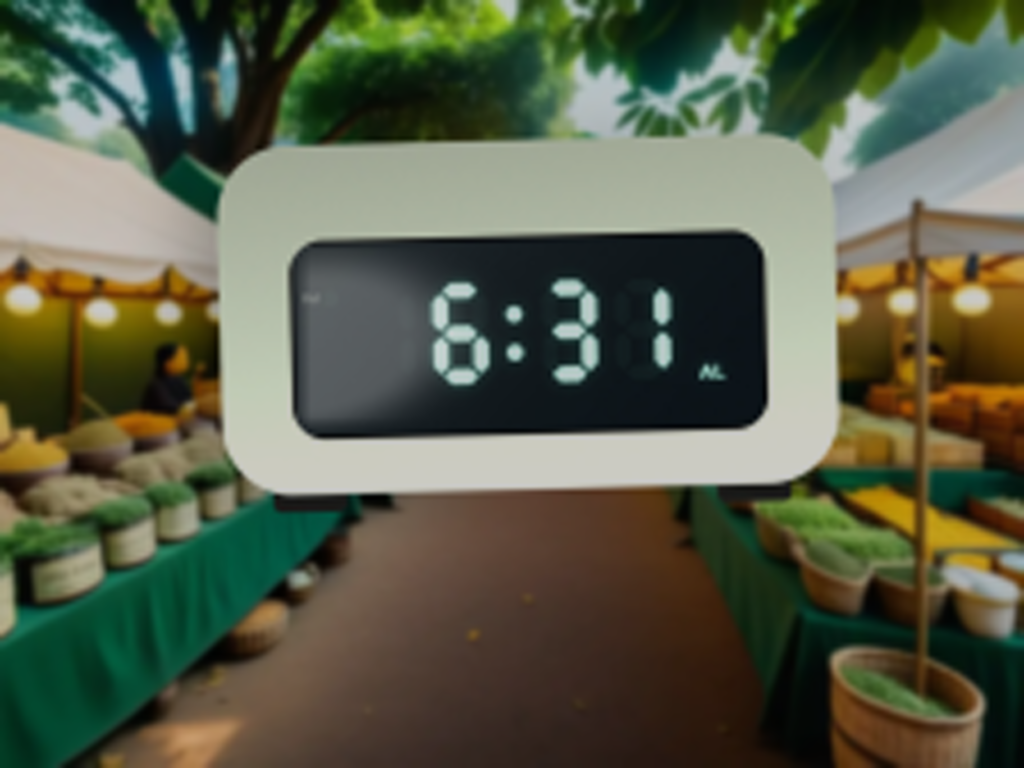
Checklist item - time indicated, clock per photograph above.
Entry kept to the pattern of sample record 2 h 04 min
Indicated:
6 h 31 min
